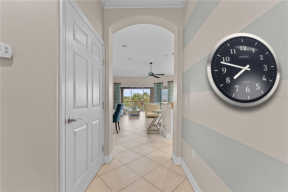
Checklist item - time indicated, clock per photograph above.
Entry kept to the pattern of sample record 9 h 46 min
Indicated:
7 h 48 min
